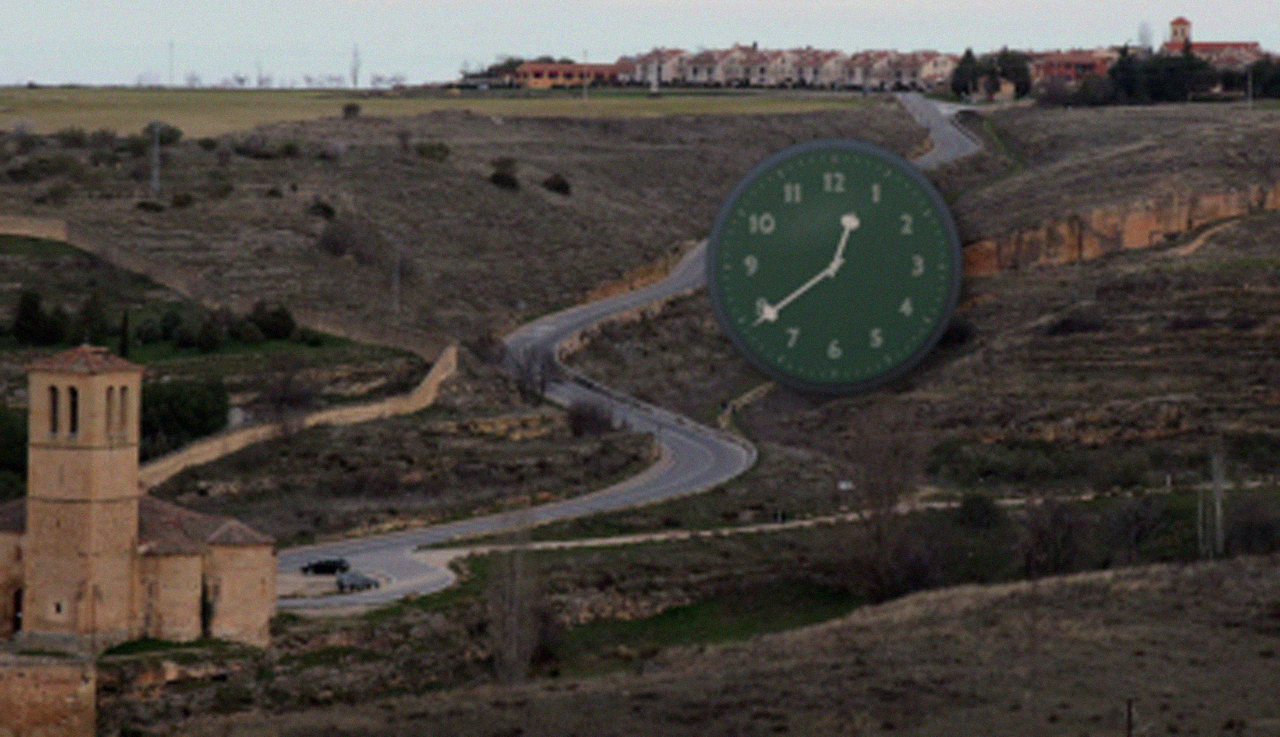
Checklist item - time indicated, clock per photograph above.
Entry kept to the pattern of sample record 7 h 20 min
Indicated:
12 h 39 min
